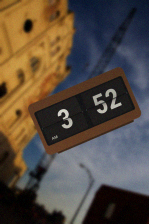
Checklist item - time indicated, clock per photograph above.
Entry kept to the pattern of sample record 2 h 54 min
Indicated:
3 h 52 min
